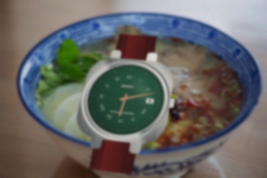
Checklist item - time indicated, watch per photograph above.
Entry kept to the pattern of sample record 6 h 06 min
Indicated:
6 h 12 min
